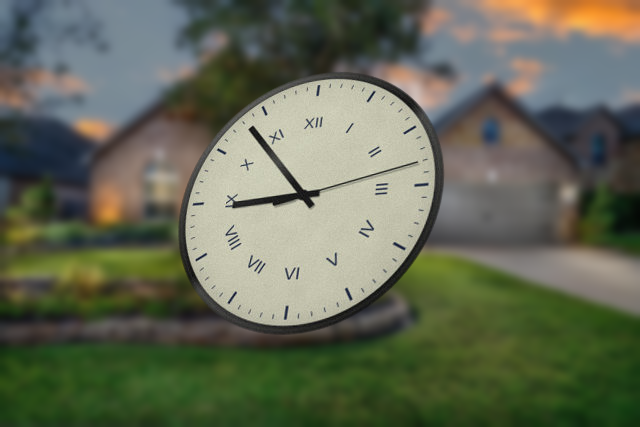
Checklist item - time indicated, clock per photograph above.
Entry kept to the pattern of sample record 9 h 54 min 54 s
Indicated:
8 h 53 min 13 s
